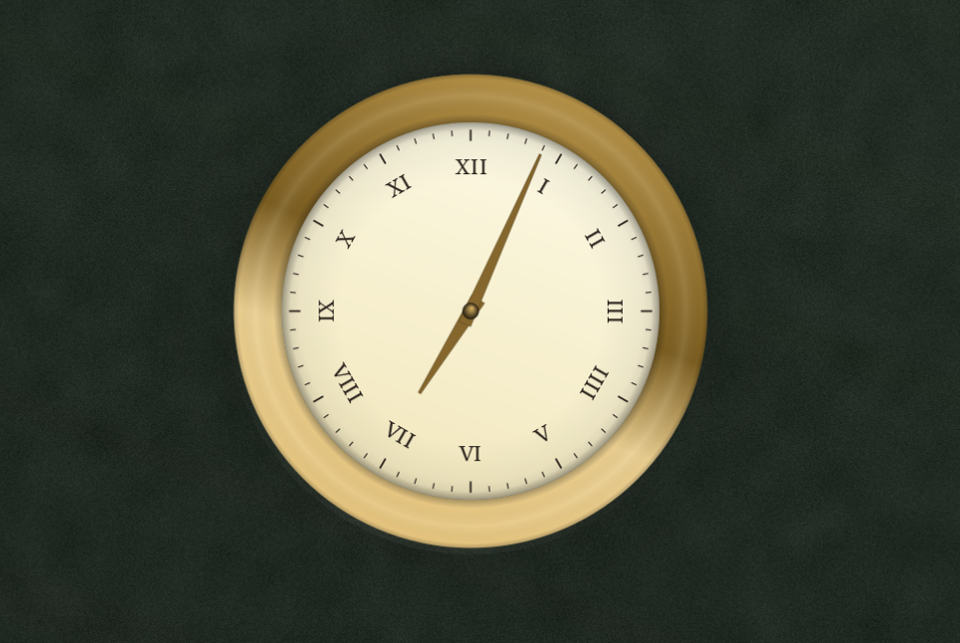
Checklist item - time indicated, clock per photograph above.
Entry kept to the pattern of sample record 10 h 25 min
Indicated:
7 h 04 min
